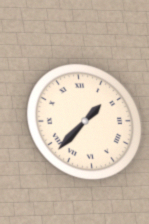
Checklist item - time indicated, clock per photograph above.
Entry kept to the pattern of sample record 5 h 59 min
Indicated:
1 h 38 min
